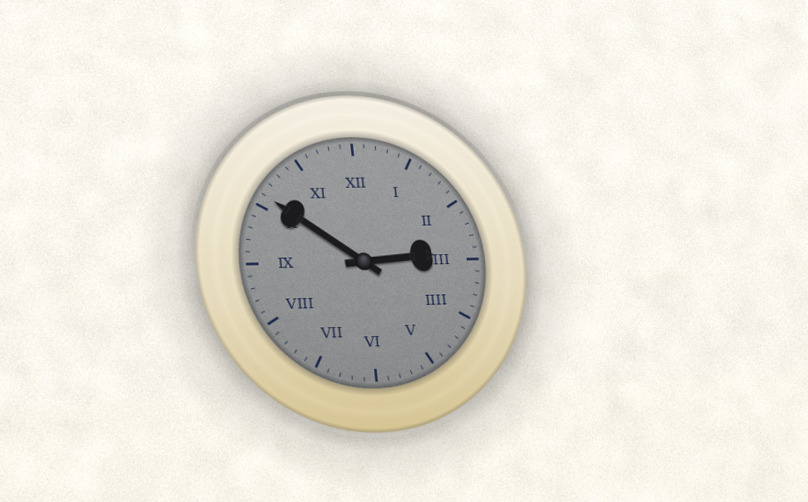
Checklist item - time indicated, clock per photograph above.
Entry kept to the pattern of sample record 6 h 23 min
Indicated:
2 h 51 min
